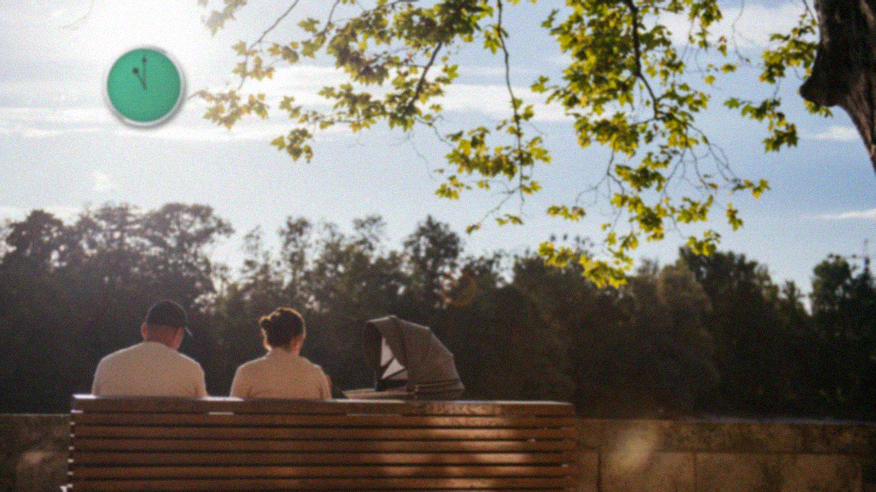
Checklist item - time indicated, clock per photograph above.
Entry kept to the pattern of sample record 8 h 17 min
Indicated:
11 h 00 min
